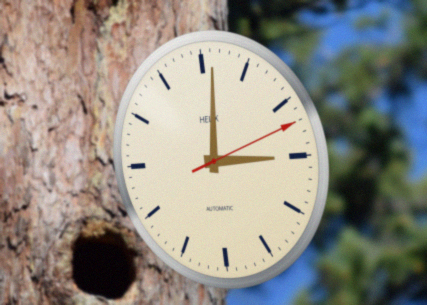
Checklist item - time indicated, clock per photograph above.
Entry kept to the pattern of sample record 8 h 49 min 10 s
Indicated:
3 h 01 min 12 s
